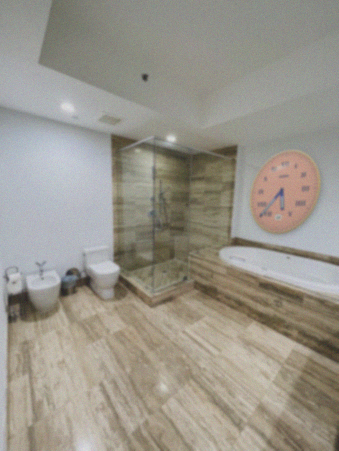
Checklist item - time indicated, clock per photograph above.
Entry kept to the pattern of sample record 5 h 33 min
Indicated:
5 h 37 min
